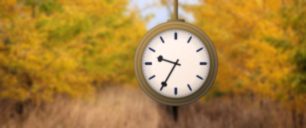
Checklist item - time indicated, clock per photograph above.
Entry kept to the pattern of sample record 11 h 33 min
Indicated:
9 h 35 min
